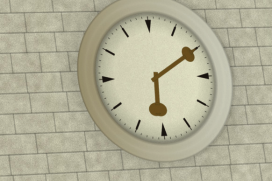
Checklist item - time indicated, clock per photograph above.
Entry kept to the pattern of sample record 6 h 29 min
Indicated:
6 h 10 min
